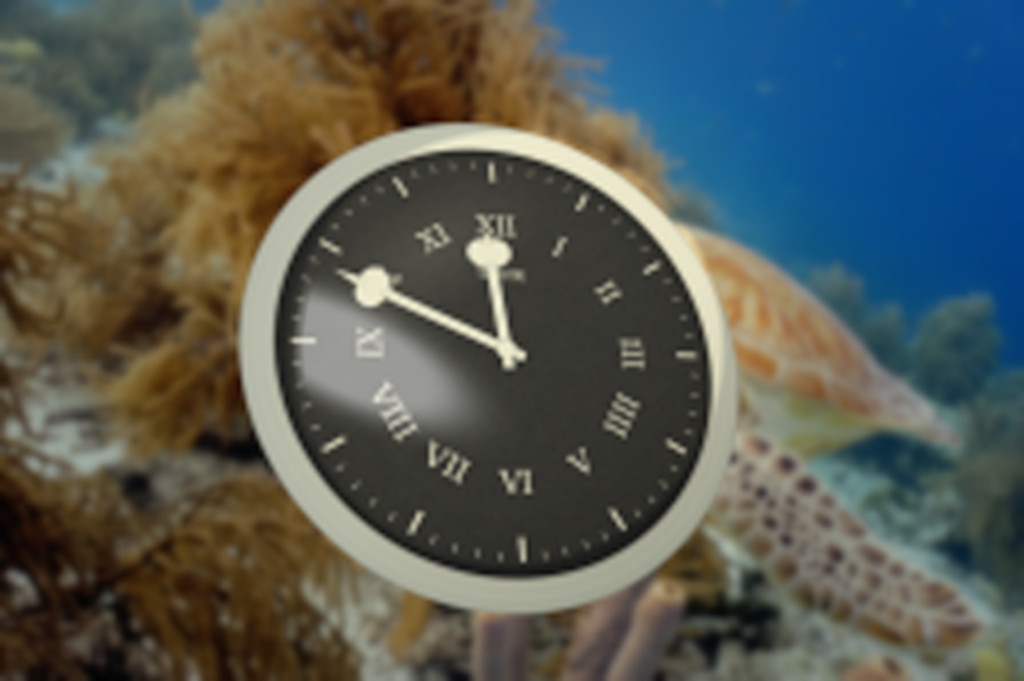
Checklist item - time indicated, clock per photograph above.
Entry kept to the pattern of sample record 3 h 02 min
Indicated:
11 h 49 min
